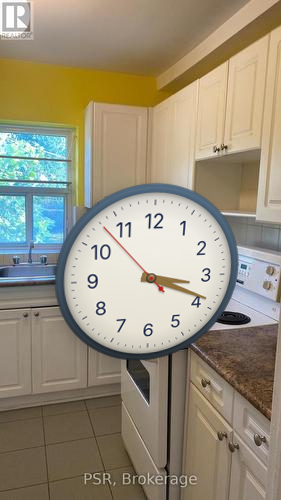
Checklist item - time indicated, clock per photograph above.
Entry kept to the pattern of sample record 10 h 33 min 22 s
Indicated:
3 h 18 min 53 s
